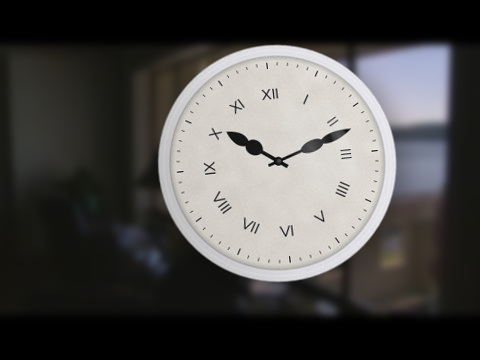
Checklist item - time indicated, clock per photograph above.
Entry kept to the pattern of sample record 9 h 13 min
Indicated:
10 h 12 min
